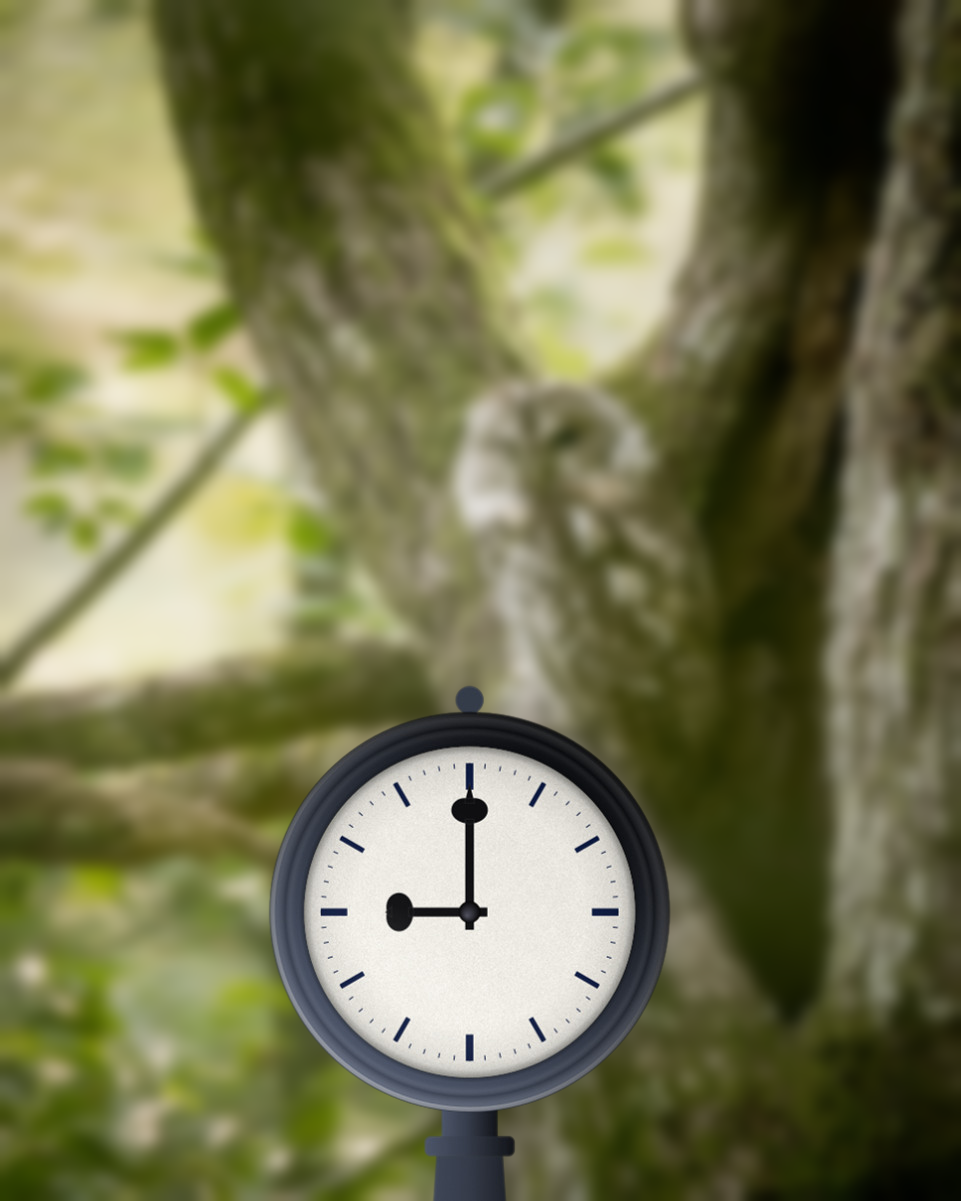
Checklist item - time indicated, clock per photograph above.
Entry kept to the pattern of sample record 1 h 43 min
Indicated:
9 h 00 min
